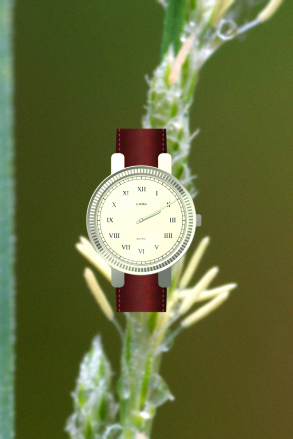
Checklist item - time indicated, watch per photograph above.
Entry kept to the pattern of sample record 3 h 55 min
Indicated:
2 h 10 min
